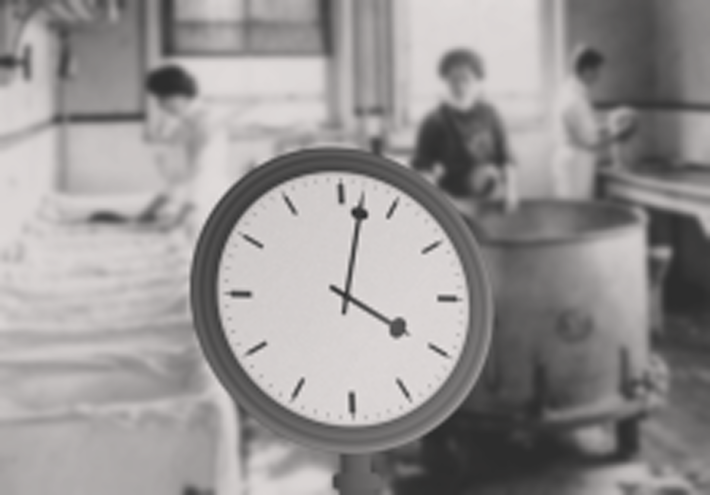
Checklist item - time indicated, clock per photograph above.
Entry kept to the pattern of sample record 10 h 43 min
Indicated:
4 h 02 min
